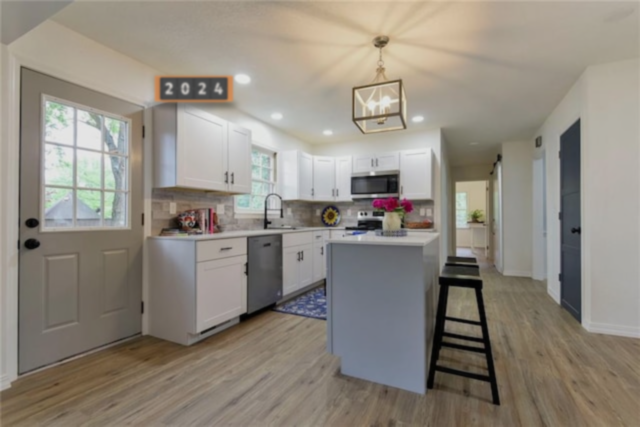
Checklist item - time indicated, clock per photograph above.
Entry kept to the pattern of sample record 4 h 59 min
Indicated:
20 h 24 min
